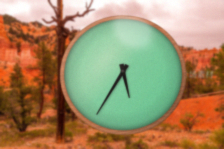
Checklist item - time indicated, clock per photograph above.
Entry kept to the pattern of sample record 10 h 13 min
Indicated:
5 h 35 min
